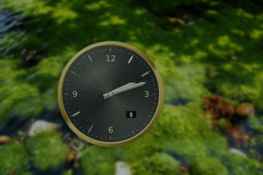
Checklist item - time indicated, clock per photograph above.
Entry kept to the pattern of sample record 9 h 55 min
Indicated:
2 h 12 min
